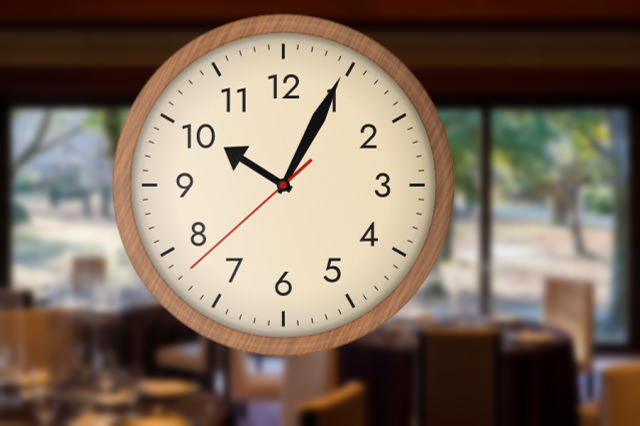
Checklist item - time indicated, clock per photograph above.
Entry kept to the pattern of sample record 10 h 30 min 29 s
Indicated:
10 h 04 min 38 s
